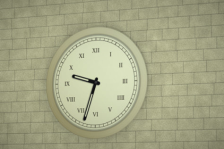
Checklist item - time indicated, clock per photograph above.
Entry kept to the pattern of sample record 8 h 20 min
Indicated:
9 h 33 min
